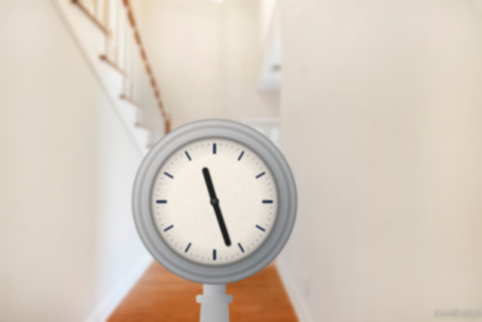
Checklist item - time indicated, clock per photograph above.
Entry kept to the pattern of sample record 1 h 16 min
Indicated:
11 h 27 min
